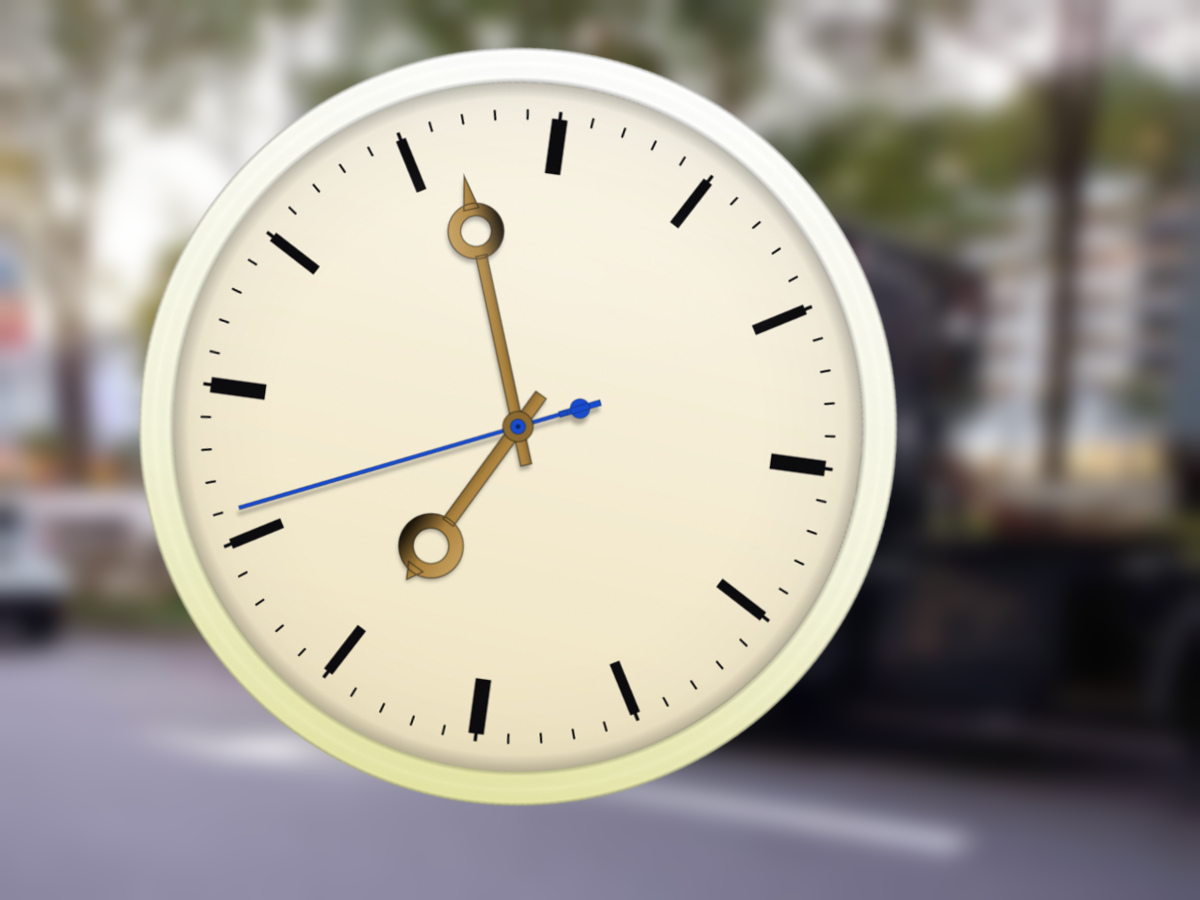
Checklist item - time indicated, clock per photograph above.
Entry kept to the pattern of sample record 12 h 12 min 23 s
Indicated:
6 h 56 min 41 s
